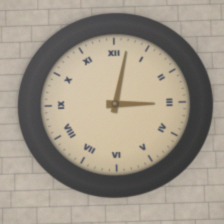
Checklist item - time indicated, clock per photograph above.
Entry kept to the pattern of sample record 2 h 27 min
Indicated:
3 h 02 min
